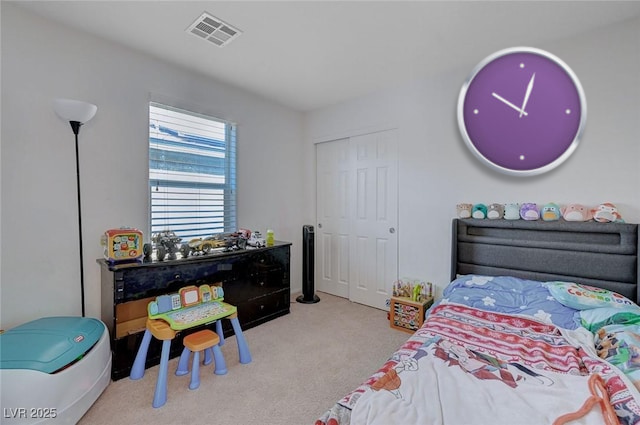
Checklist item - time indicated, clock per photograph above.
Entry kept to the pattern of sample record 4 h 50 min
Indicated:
10 h 03 min
